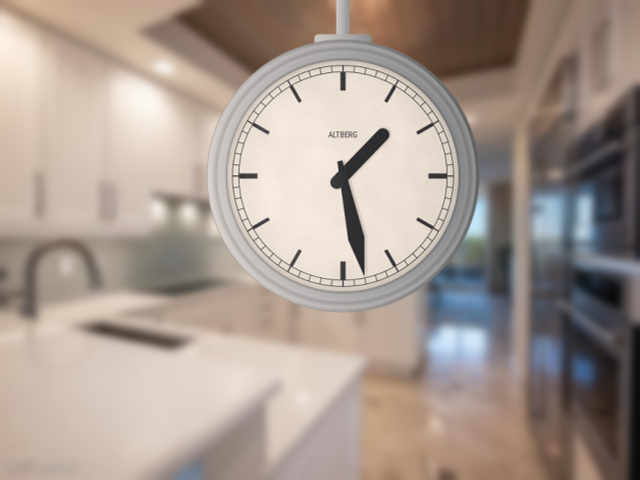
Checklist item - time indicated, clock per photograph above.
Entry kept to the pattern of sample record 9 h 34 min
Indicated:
1 h 28 min
